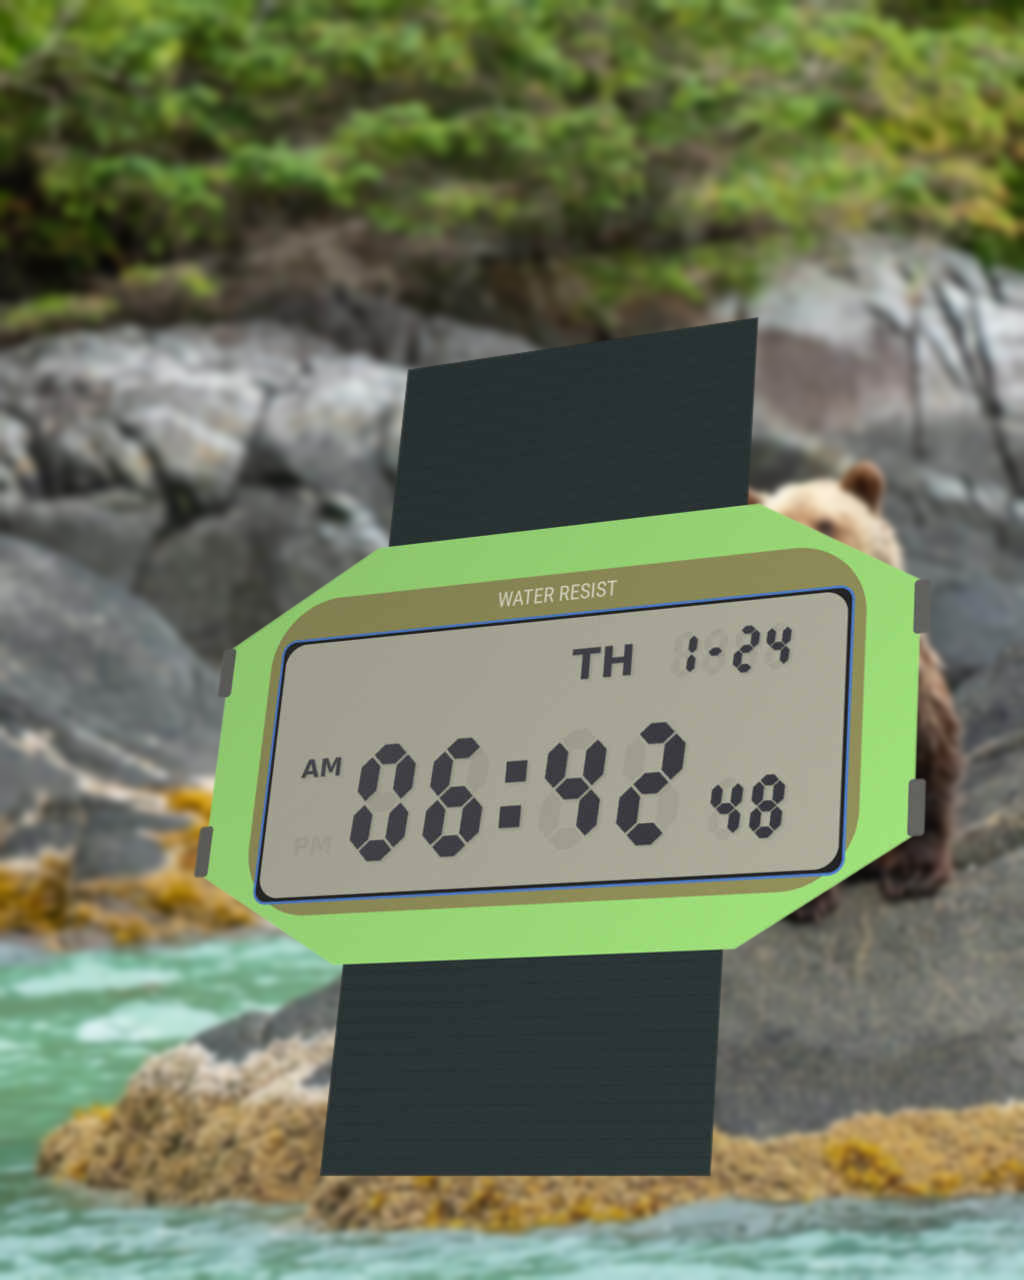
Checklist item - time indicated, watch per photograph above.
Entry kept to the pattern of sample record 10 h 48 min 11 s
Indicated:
6 h 42 min 48 s
